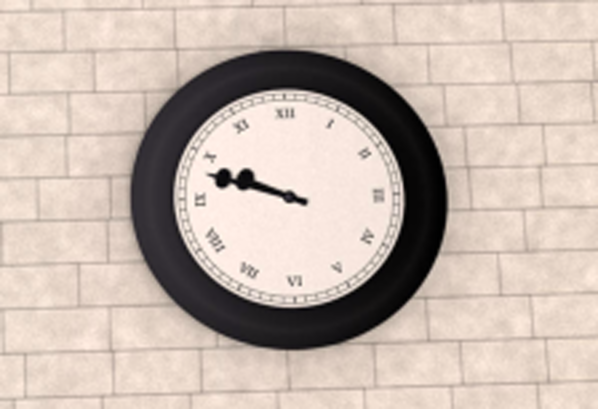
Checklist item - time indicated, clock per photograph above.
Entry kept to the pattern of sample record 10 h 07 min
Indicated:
9 h 48 min
